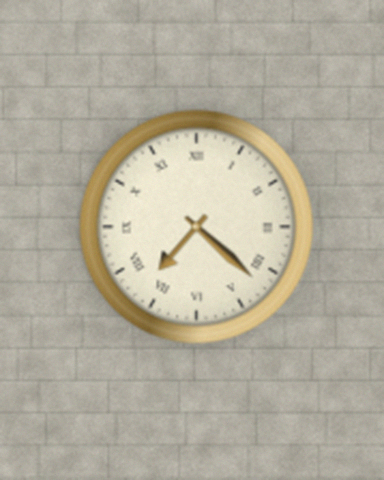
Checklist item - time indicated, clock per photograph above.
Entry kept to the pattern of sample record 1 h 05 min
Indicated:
7 h 22 min
